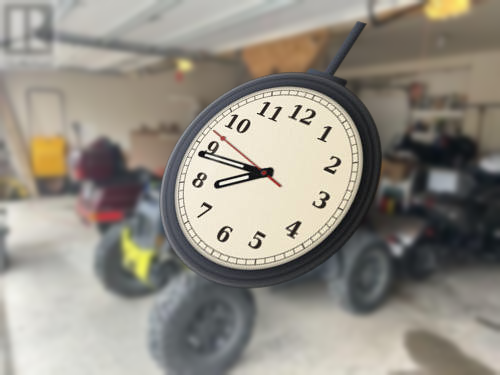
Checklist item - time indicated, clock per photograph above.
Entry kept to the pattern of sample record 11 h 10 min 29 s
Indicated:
7 h 43 min 47 s
